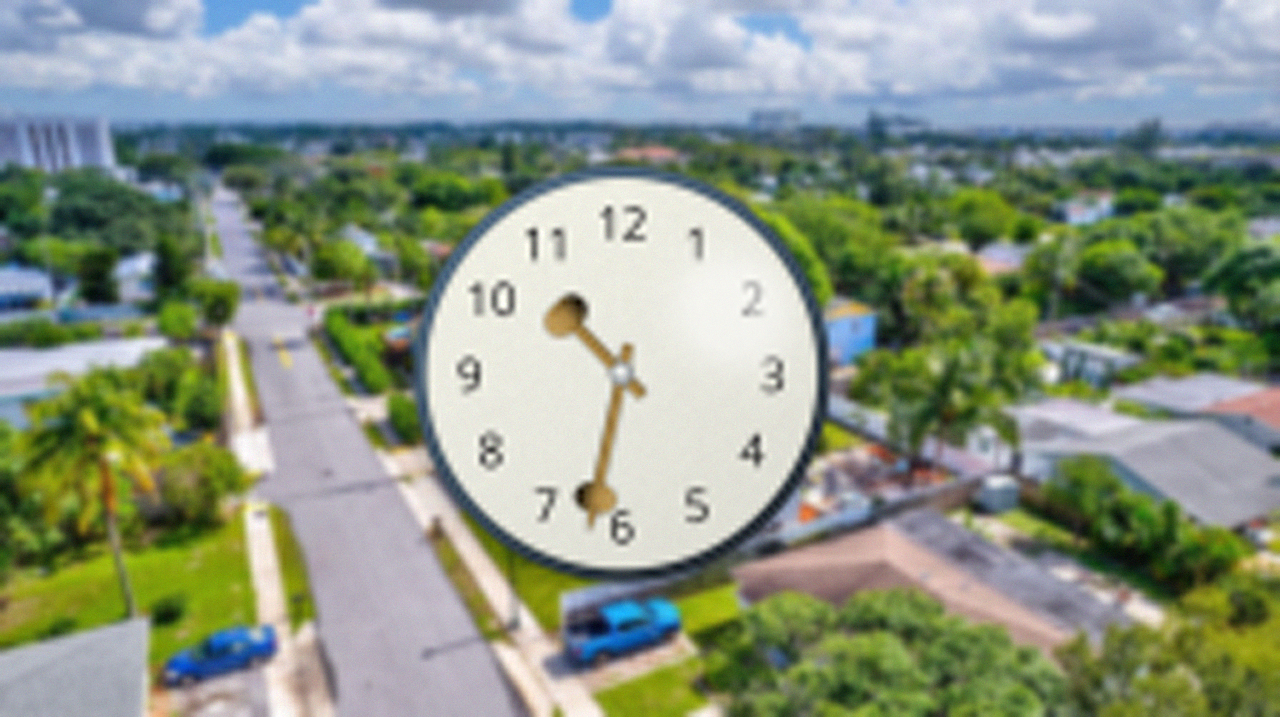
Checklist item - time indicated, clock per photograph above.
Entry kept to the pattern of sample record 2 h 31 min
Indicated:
10 h 32 min
